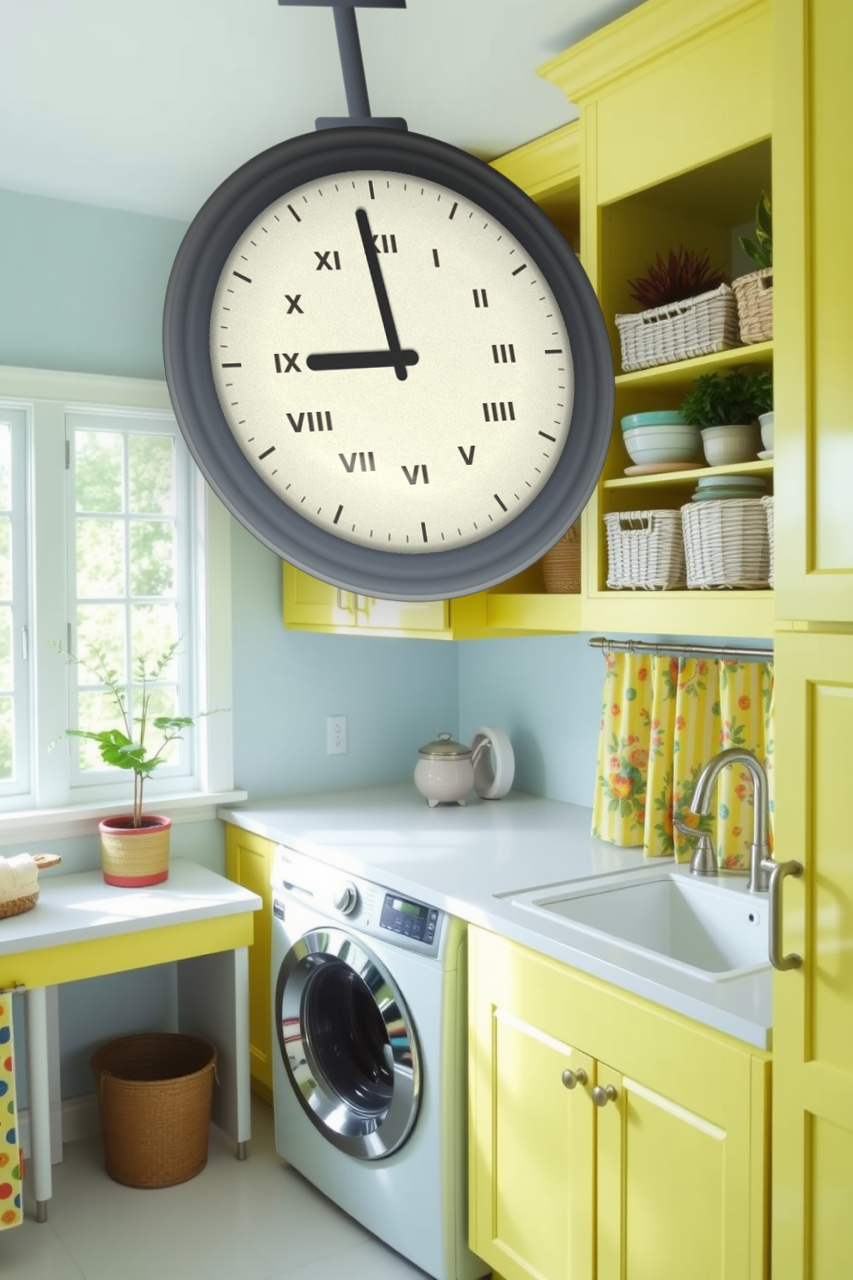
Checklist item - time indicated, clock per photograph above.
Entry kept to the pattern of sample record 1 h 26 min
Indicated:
8 h 59 min
